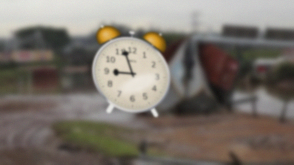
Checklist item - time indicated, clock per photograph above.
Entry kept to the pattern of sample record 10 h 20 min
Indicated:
8 h 57 min
